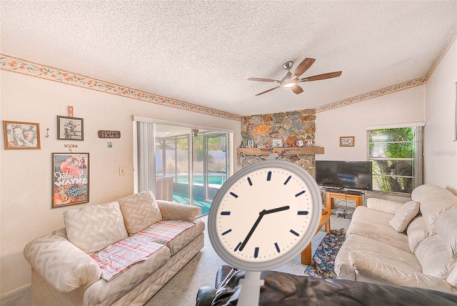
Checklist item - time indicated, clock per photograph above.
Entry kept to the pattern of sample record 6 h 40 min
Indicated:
2 h 34 min
